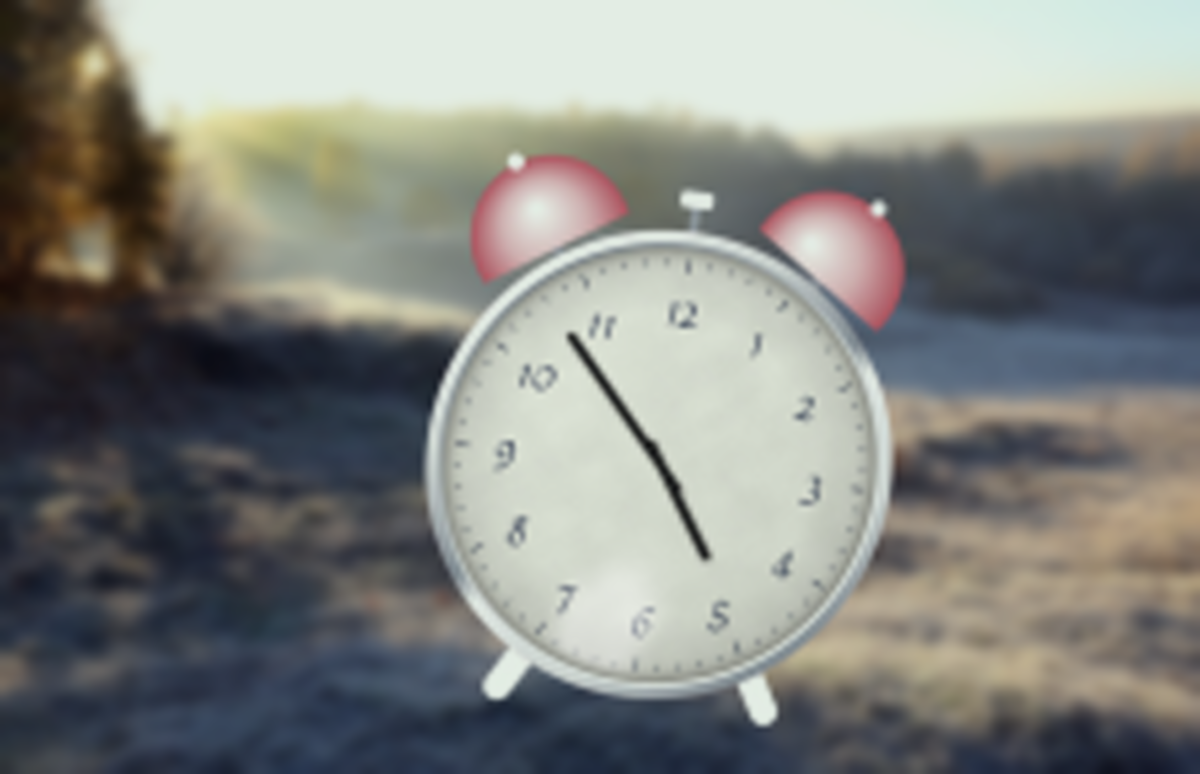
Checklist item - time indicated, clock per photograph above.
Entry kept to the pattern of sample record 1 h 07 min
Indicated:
4 h 53 min
